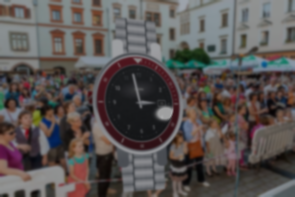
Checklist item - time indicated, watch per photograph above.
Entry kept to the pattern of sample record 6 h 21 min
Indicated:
2 h 58 min
